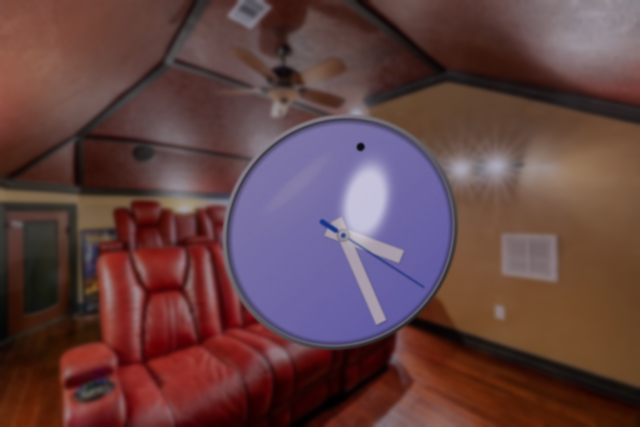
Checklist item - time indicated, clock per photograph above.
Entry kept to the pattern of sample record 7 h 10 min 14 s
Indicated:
3 h 24 min 19 s
